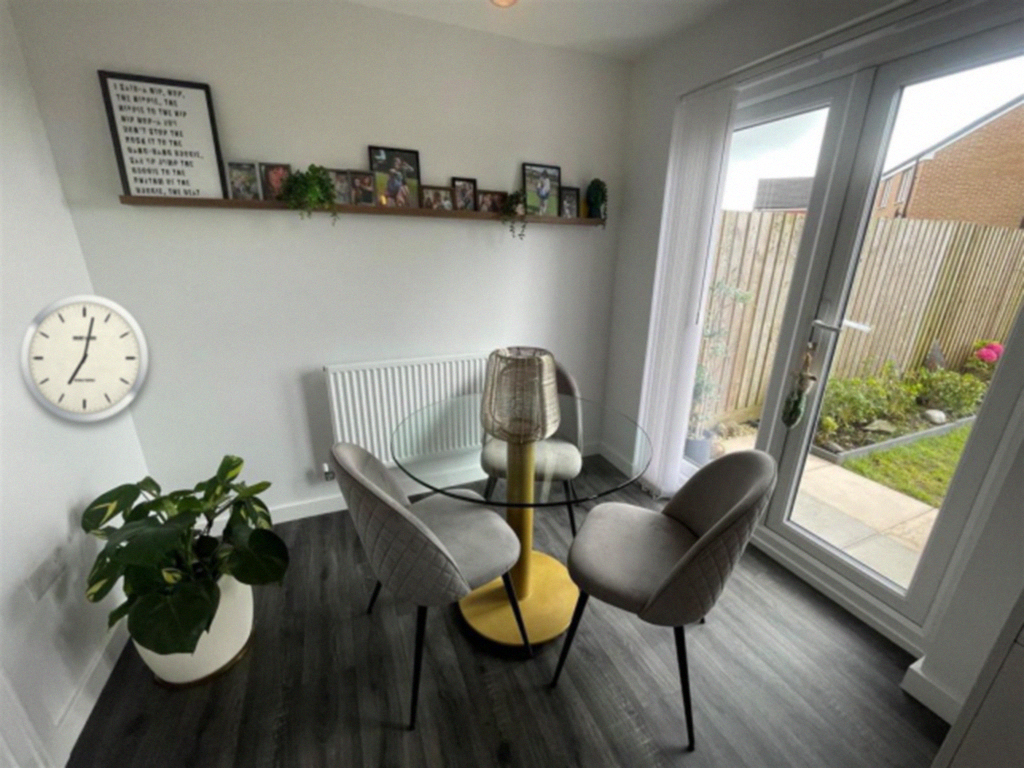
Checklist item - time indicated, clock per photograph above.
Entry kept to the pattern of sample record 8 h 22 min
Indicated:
7 h 02 min
